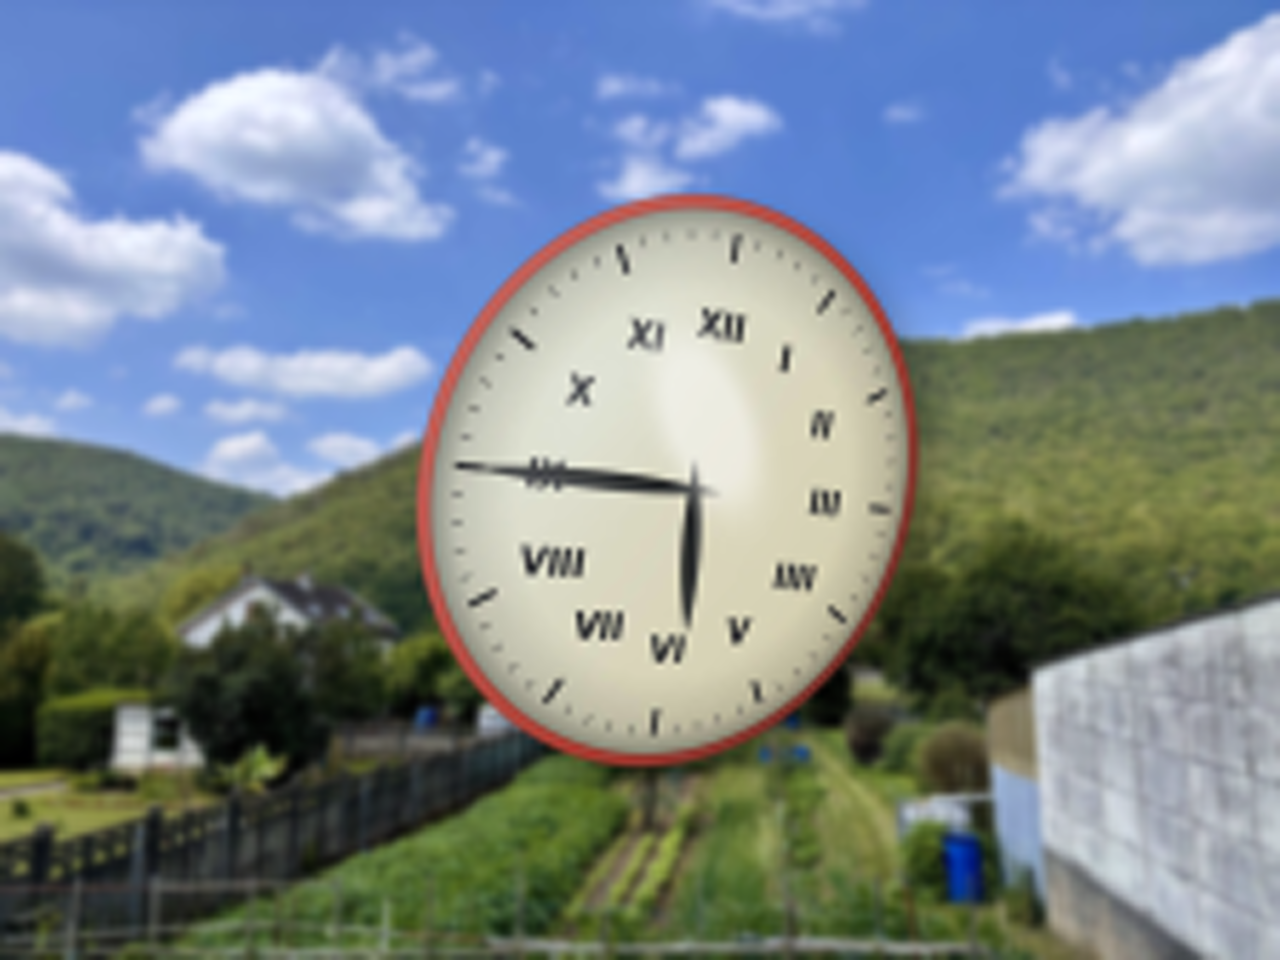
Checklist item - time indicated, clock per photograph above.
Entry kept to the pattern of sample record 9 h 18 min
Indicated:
5 h 45 min
